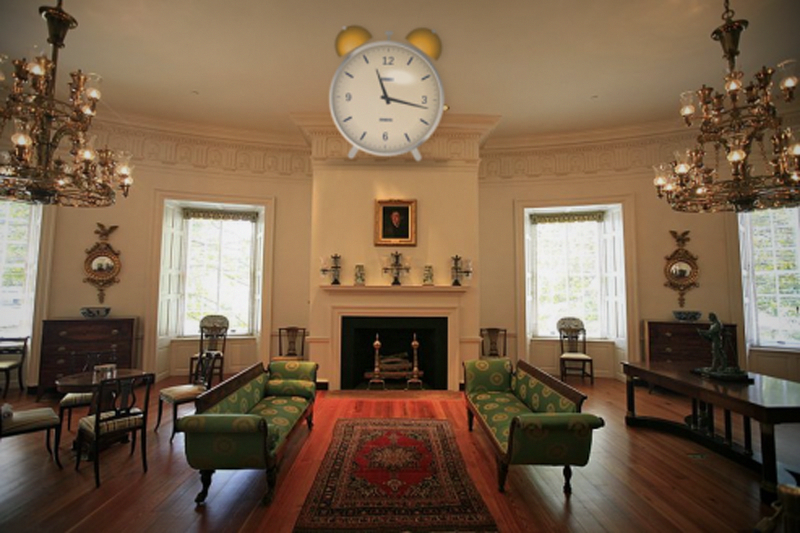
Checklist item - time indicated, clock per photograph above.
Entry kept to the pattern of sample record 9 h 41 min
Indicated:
11 h 17 min
